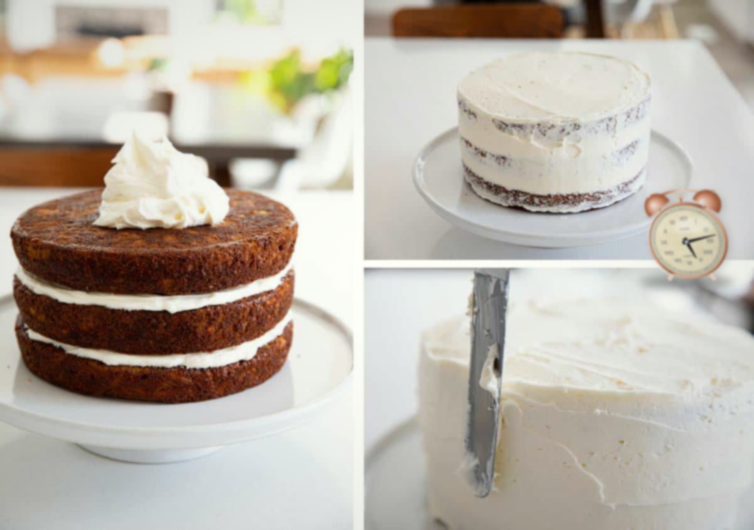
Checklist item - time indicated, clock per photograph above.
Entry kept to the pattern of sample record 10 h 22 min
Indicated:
5 h 13 min
